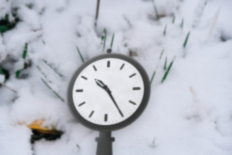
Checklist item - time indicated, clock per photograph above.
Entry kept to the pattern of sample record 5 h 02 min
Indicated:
10 h 25 min
